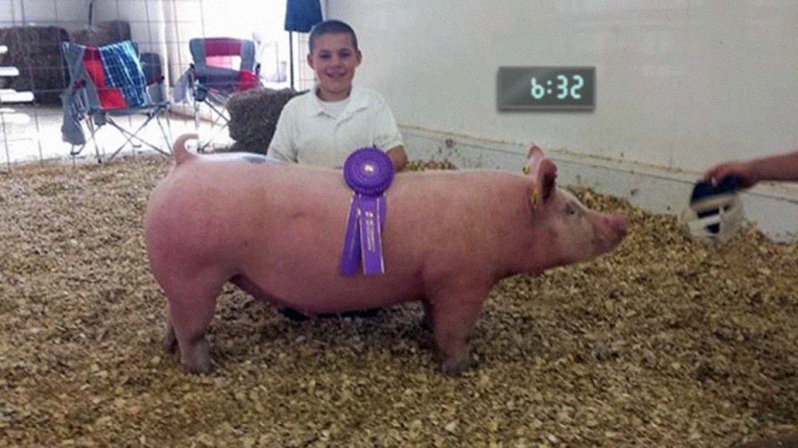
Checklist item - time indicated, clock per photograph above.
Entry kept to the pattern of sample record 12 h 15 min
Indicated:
6 h 32 min
